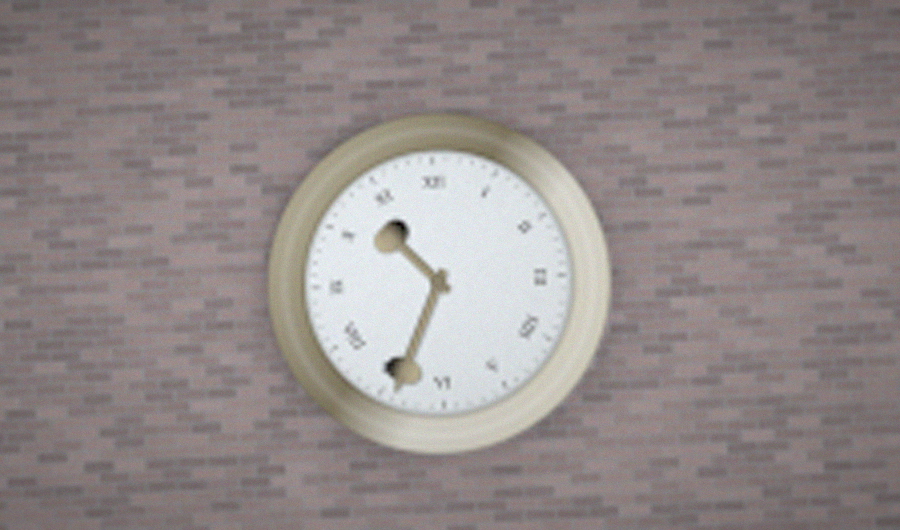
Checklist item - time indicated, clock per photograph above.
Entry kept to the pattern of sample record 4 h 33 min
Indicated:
10 h 34 min
